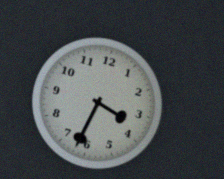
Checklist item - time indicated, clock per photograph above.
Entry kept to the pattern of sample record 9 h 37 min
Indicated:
3 h 32 min
